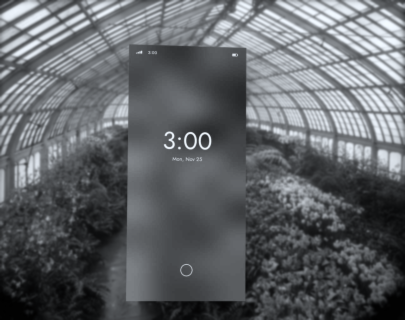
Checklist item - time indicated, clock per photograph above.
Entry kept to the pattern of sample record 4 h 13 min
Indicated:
3 h 00 min
